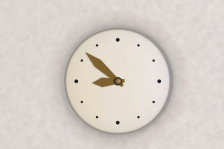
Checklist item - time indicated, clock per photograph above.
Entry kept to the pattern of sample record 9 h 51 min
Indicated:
8 h 52 min
